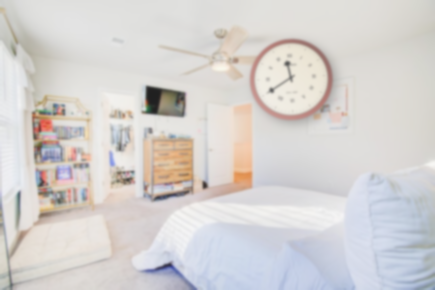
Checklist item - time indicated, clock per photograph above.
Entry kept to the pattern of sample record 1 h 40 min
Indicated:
11 h 40 min
